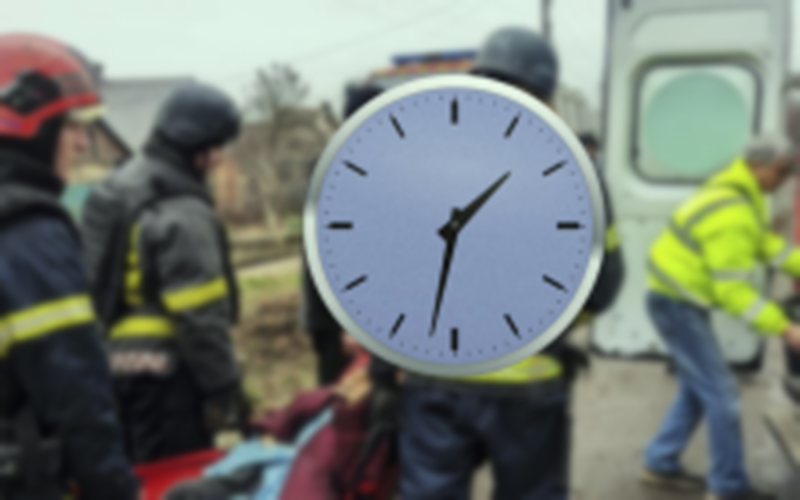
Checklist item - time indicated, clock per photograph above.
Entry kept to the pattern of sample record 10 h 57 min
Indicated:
1 h 32 min
